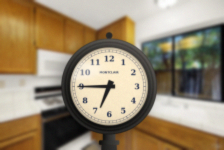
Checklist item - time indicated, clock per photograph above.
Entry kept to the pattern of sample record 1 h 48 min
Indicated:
6 h 45 min
